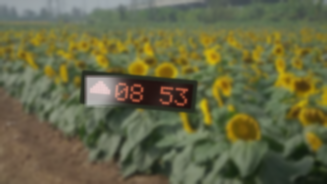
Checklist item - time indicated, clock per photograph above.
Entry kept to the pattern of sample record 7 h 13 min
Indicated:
8 h 53 min
